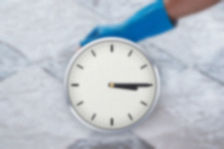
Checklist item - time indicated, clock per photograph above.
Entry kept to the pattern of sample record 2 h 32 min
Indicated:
3 h 15 min
